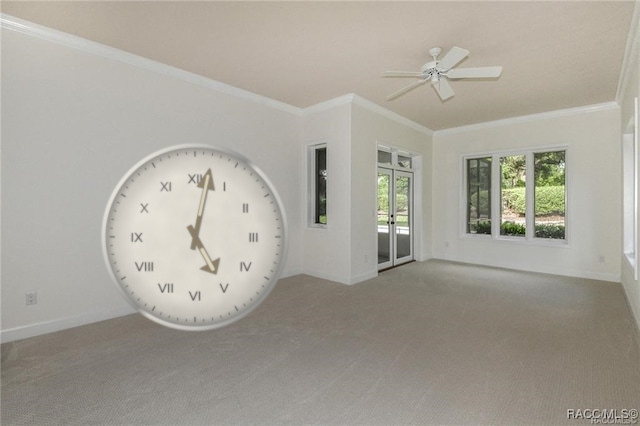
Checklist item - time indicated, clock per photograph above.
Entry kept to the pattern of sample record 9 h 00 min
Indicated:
5 h 02 min
